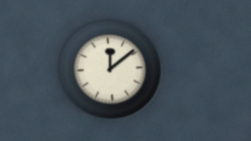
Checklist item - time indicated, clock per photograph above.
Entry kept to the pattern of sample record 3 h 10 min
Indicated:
12 h 09 min
